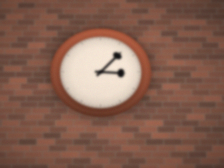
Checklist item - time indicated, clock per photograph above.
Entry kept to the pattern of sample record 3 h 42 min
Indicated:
3 h 07 min
